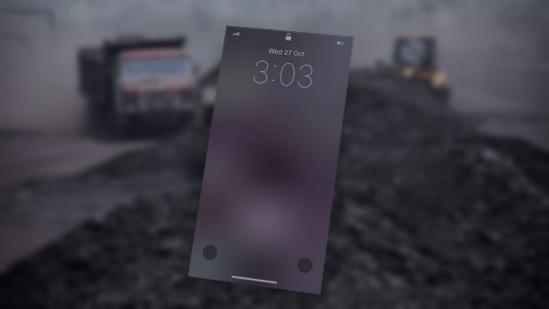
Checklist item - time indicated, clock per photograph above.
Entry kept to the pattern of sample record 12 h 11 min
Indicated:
3 h 03 min
